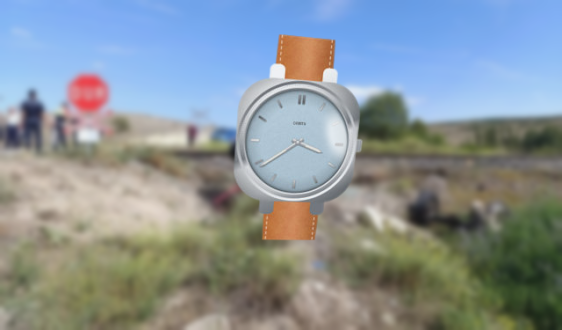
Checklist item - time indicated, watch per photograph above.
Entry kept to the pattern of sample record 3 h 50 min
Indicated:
3 h 39 min
